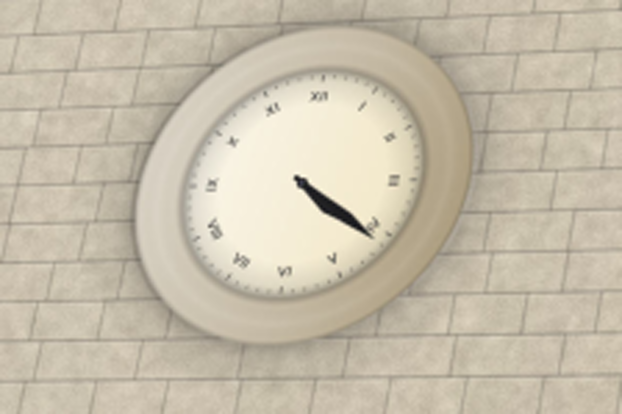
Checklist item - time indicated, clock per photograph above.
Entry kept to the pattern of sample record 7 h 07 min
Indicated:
4 h 21 min
